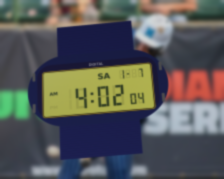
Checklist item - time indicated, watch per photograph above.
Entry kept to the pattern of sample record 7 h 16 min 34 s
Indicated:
4 h 02 min 04 s
